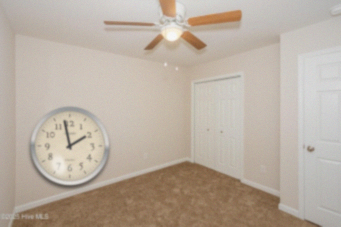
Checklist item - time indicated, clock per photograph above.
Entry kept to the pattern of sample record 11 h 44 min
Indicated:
1 h 58 min
